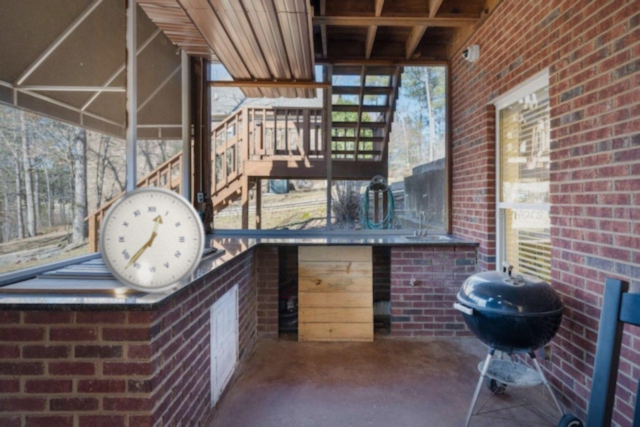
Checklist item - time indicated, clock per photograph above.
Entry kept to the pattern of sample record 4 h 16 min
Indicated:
12 h 37 min
